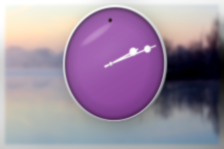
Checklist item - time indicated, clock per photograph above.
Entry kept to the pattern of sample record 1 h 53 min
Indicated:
2 h 12 min
